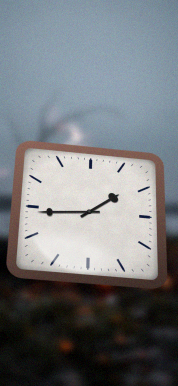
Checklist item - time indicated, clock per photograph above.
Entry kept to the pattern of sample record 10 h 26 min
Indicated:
1 h 44 min
